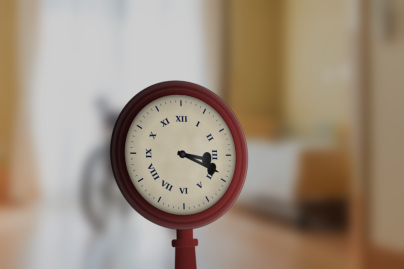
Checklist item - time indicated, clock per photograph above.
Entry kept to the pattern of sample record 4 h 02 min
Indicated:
3 h 19 min
